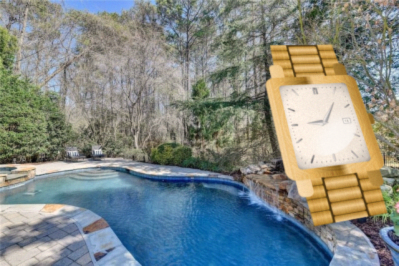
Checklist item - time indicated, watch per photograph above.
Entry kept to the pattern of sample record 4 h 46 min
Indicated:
9 h 06 min
